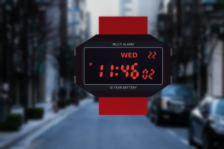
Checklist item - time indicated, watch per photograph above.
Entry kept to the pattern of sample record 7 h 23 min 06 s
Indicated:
11 h 46 min 02 s
